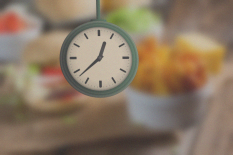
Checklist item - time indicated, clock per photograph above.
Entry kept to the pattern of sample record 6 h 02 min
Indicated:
12 h 38 min
